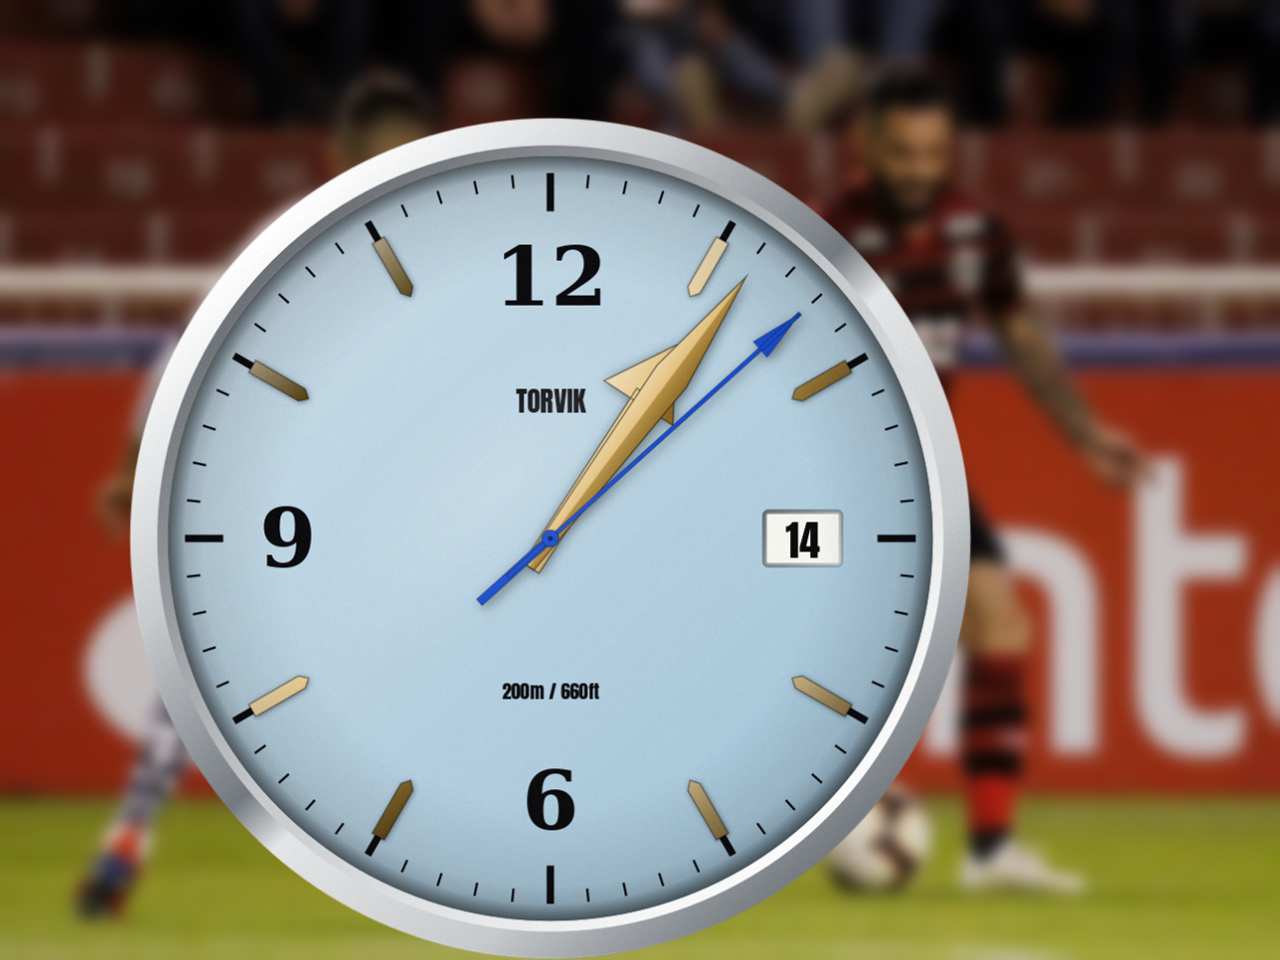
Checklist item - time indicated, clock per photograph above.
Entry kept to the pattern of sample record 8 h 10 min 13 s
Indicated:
1 h 06 min 08 s
